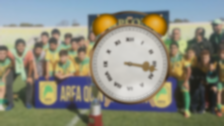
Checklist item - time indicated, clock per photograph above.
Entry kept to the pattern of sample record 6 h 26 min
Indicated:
3 h 17 min
